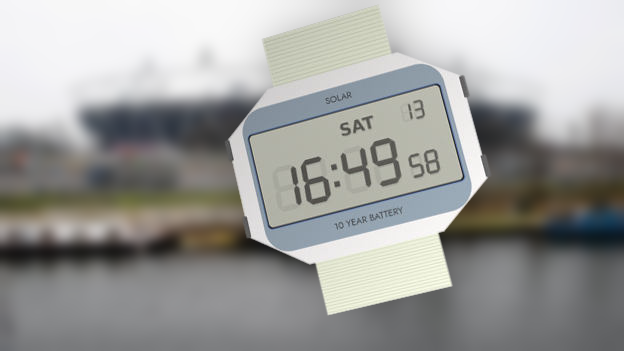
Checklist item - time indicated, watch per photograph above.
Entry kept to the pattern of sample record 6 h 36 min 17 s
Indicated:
16 h 49 min 58 s
